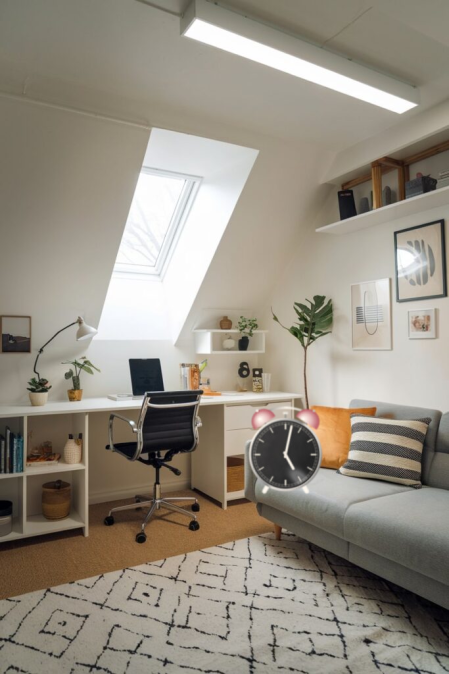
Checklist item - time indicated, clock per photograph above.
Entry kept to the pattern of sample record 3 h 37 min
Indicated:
5 h 02 min
